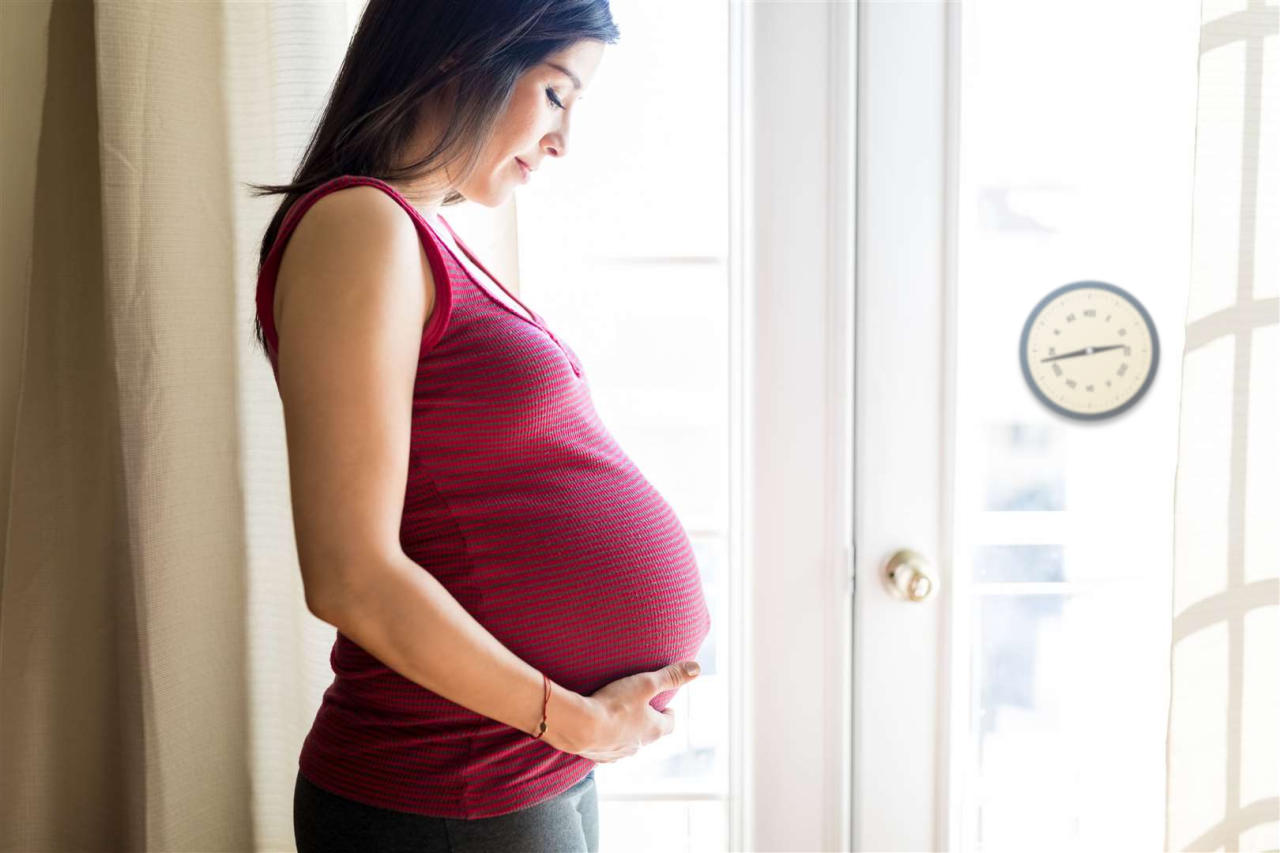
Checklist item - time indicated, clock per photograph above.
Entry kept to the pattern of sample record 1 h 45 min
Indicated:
2 h 43 min
